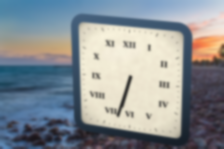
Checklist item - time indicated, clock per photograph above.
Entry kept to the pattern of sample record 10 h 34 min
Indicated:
6 h 33 min
